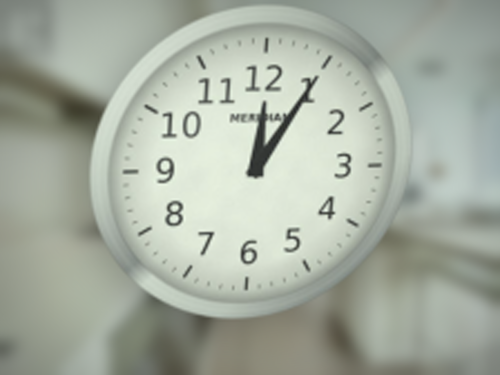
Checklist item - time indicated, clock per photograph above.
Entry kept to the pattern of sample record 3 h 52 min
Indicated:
12 h 05 min
